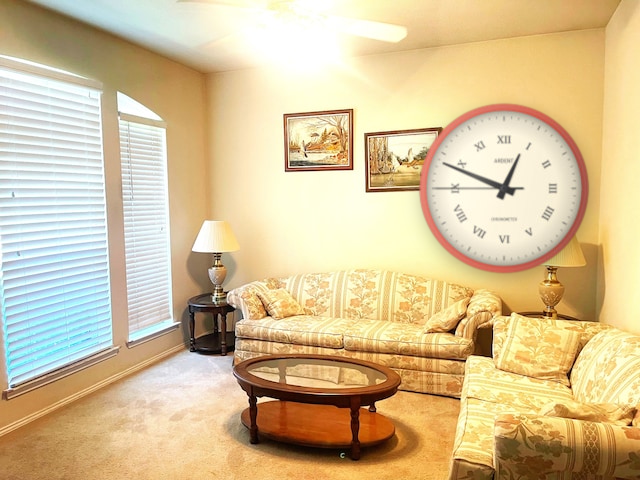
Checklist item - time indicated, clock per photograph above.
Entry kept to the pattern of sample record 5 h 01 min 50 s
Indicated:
12 h 48 min 45 s
